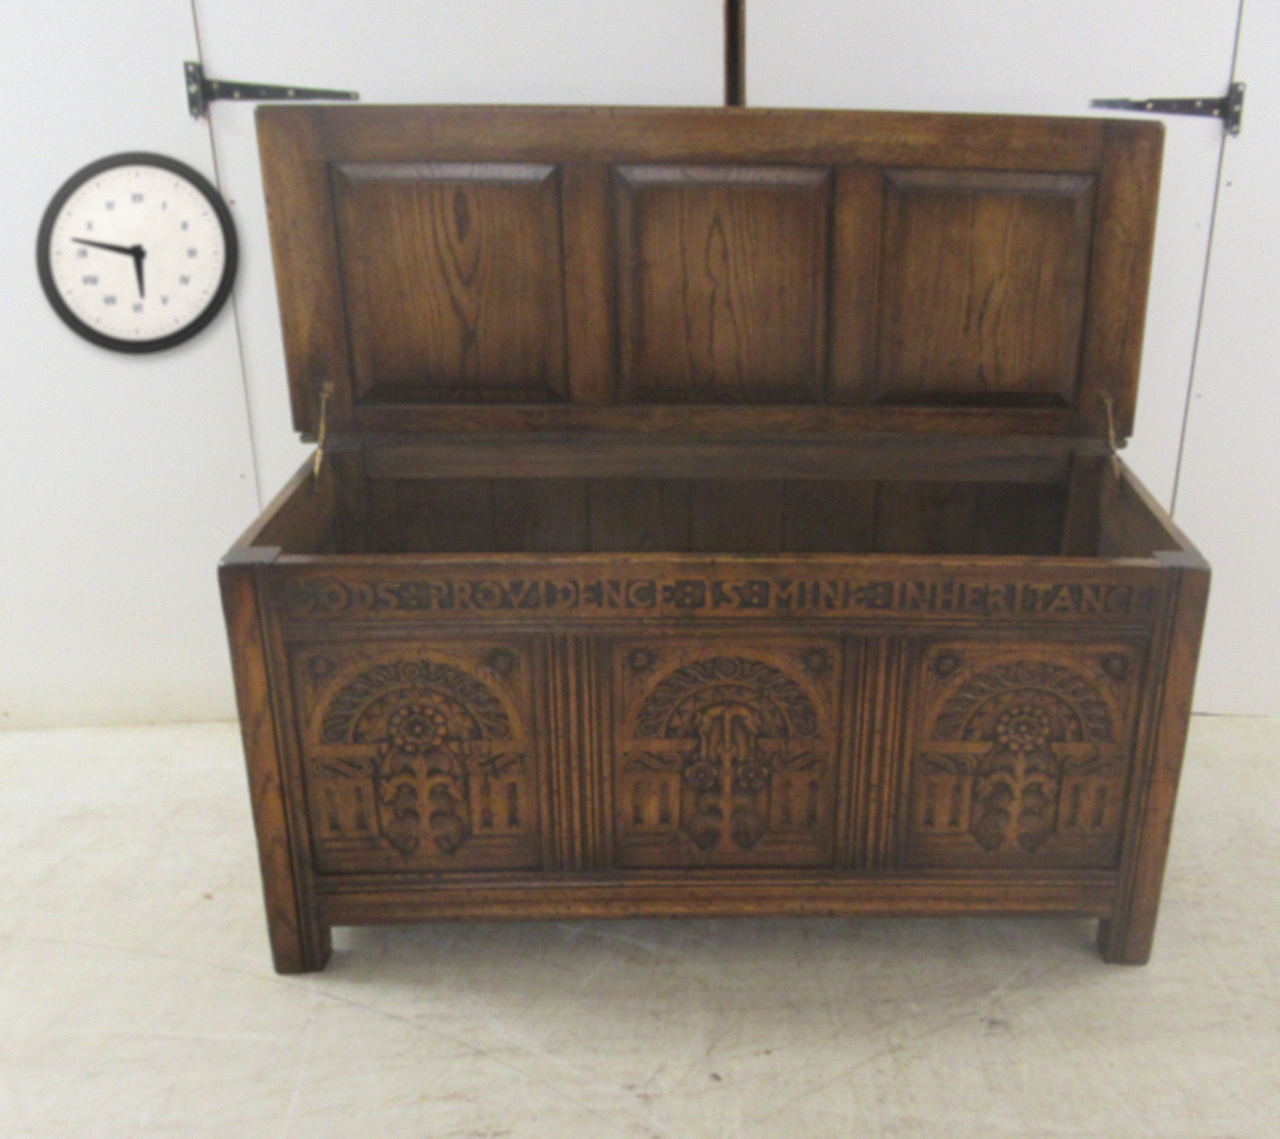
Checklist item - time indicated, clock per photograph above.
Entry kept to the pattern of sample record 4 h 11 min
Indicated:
5 h 47 min
